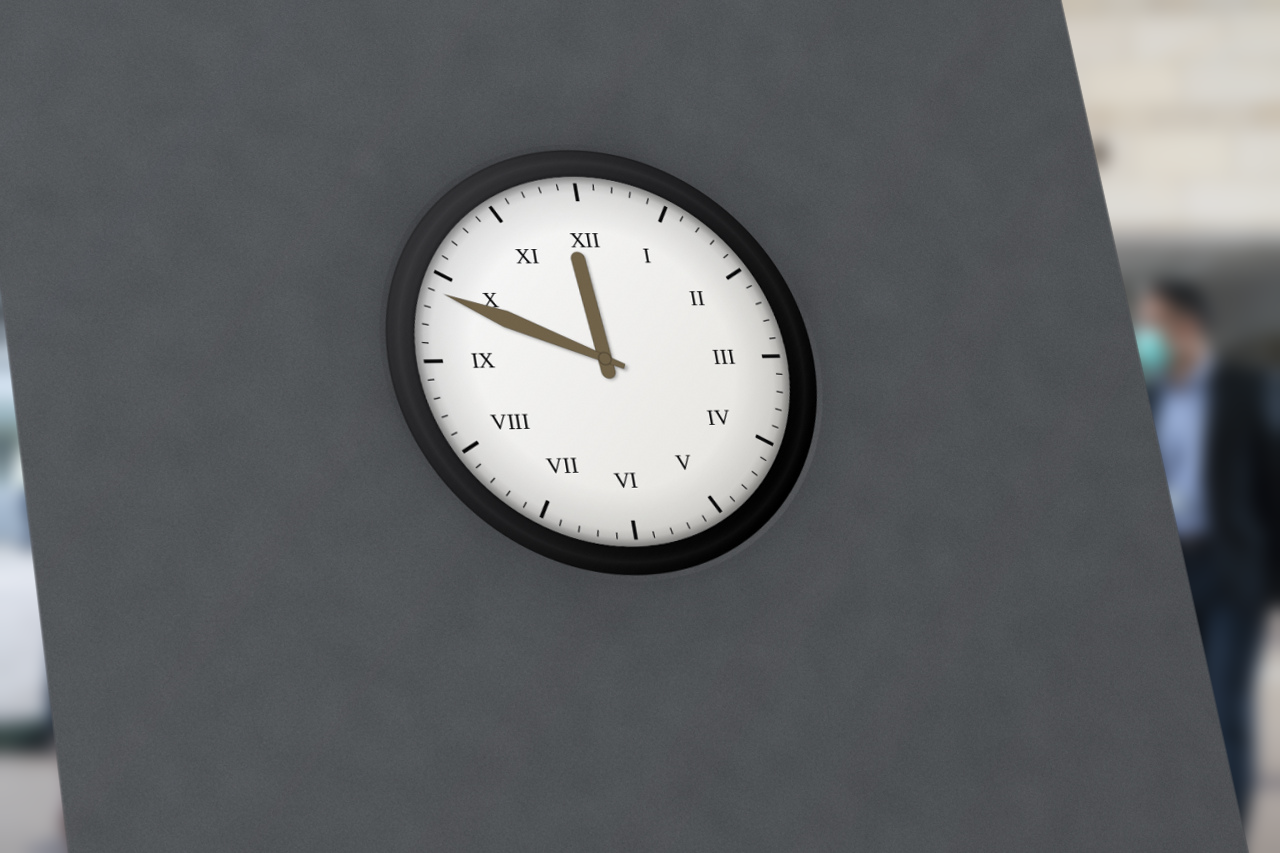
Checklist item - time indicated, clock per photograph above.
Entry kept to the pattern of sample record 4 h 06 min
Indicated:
11 h 49 min
